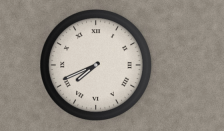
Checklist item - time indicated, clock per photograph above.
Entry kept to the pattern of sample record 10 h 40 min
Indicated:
7 h 41 min
